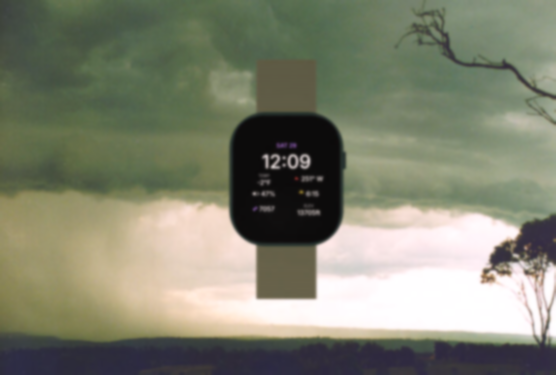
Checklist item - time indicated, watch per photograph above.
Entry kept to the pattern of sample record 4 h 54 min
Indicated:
12 h 09 min
